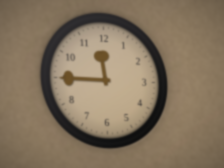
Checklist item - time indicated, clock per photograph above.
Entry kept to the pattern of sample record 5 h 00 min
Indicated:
11 h 45 min
